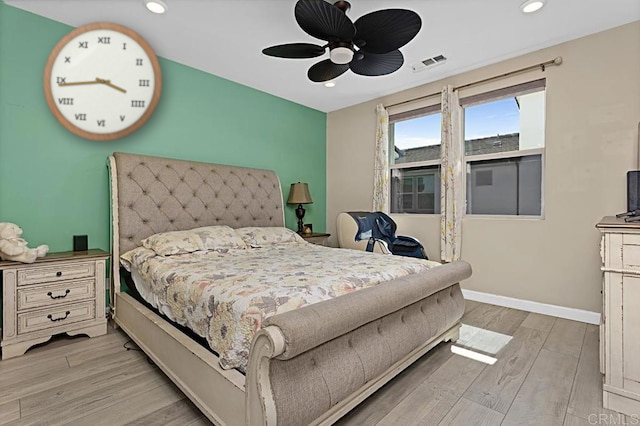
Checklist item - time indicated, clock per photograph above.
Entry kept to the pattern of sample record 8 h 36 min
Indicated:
3 h 44 min
